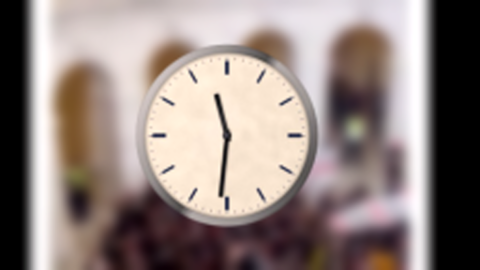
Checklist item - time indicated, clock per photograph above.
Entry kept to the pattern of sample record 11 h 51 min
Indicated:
11 h 31 min
